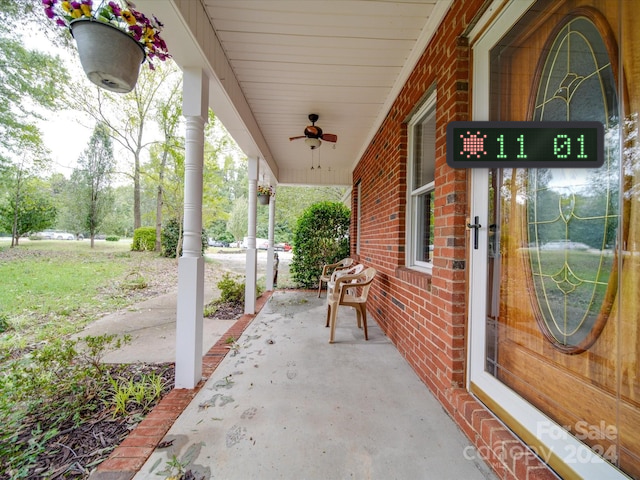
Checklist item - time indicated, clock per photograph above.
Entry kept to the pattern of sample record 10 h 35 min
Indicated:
11 h 01 min
